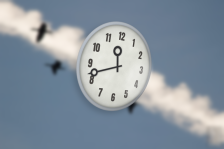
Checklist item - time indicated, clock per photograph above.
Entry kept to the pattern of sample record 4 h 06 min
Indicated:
11 h 42 min
